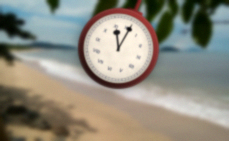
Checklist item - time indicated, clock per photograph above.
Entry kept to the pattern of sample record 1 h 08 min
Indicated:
11 h 01 min
